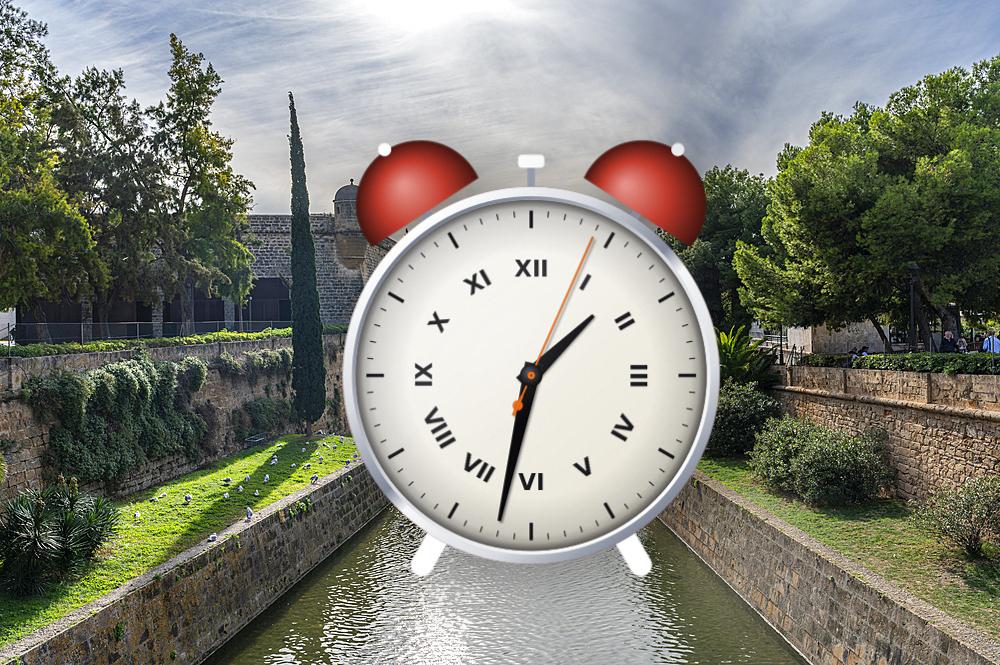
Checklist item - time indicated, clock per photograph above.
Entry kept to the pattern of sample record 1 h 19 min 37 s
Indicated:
1 h 32 min 04 s
